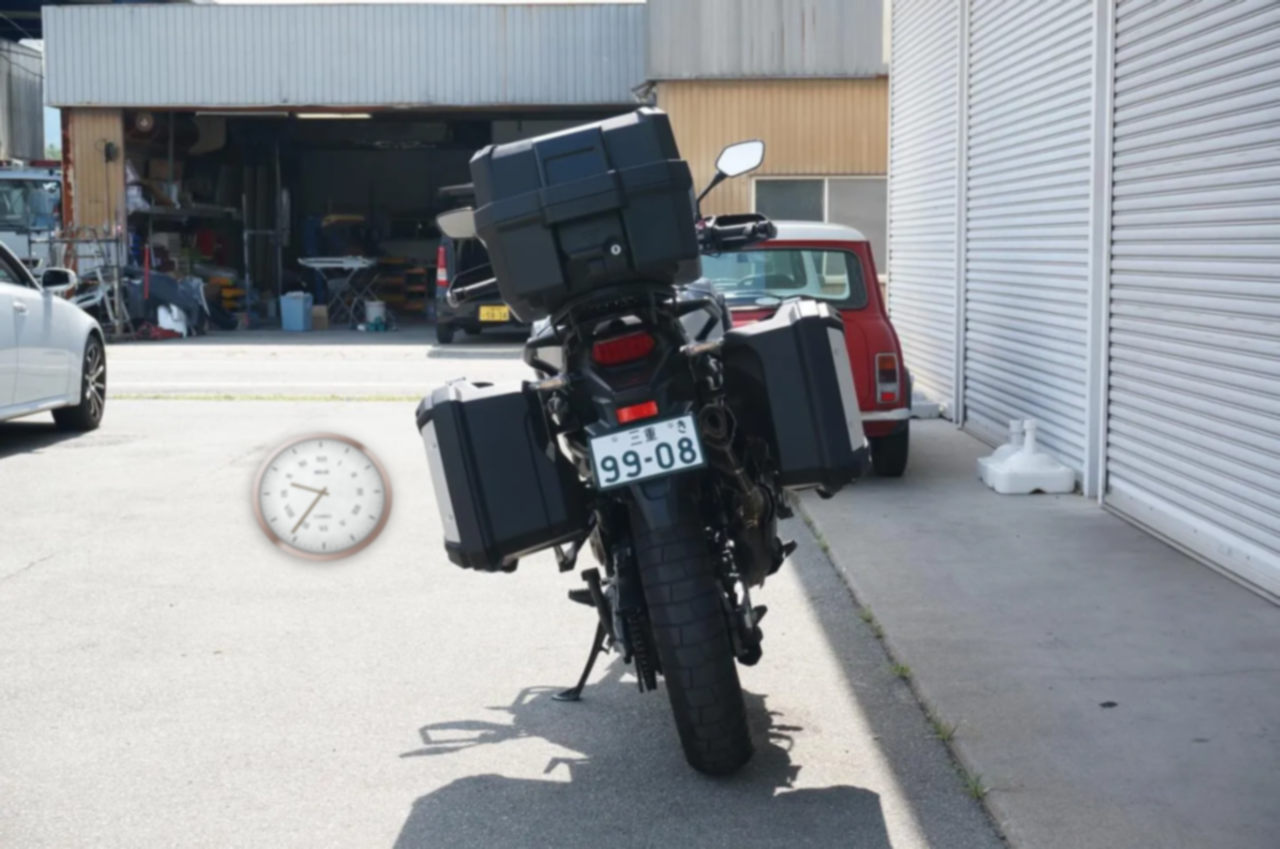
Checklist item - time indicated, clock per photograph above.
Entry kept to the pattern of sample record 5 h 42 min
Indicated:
9 h 36 min
